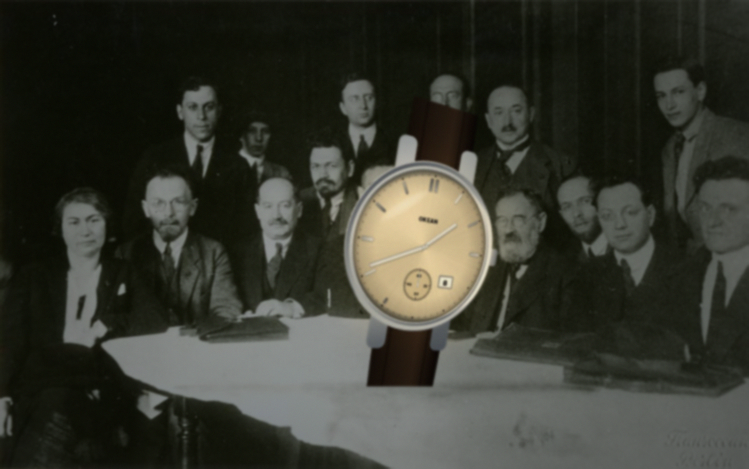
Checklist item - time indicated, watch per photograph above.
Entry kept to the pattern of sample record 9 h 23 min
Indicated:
1 h 41 min
